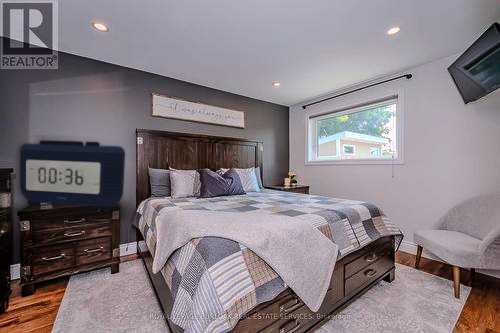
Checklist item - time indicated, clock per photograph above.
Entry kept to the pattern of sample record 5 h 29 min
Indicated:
0 h 36 min
